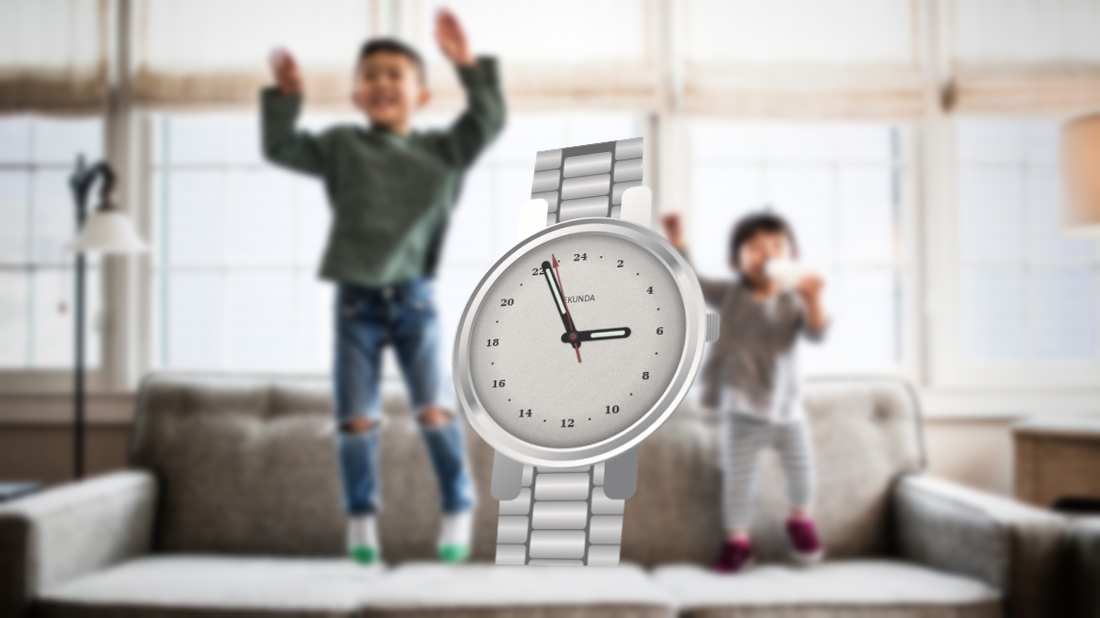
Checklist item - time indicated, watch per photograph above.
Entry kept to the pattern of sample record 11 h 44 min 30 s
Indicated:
5 h 55 min 57 s
